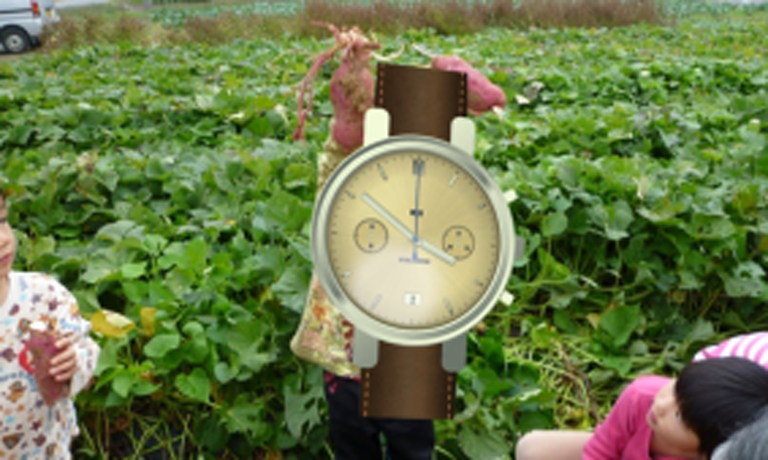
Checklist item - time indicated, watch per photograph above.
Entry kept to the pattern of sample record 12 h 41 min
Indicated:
3 h 51 min
